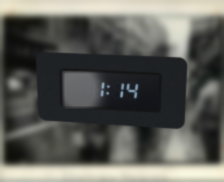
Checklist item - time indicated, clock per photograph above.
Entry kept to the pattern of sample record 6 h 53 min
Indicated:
1 h 14 min
